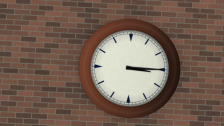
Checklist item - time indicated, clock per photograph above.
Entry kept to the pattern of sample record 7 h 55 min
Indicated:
3 h 15 min
